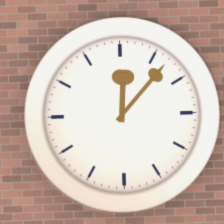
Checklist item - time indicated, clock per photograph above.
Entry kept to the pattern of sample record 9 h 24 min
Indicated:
12 h 07 min
